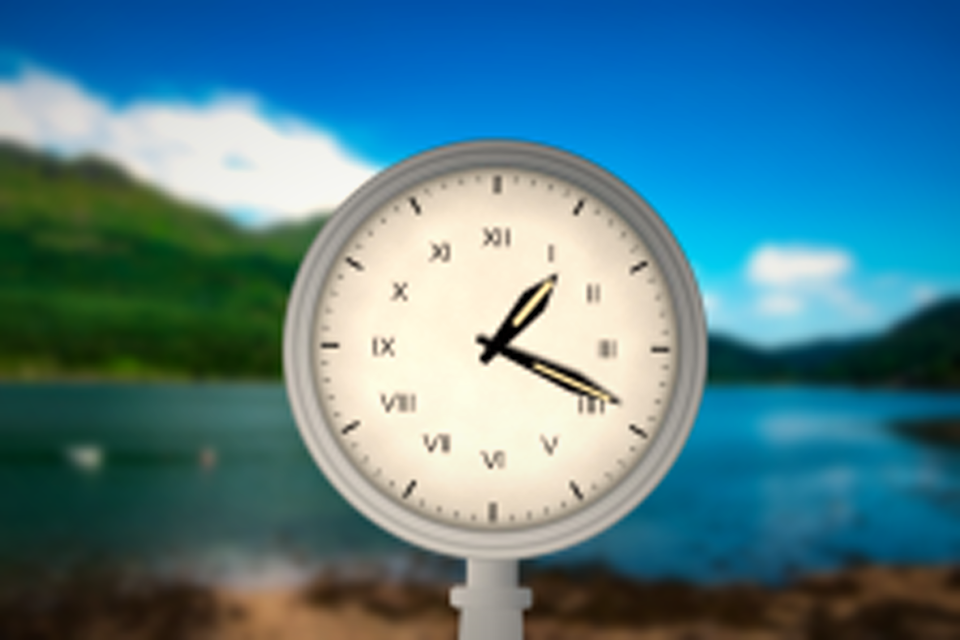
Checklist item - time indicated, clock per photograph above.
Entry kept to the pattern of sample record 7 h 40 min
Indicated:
1 h 19 min
